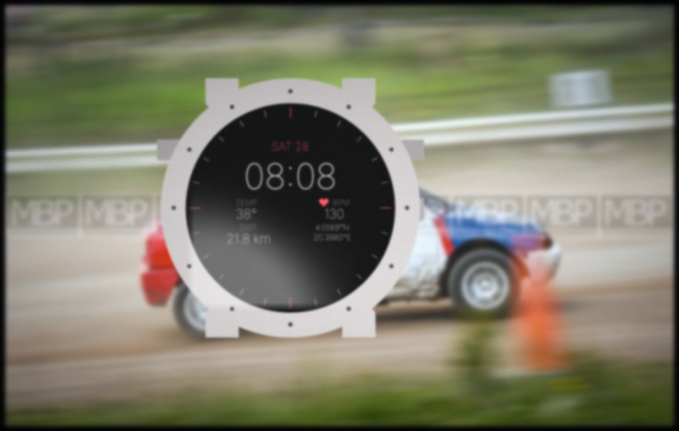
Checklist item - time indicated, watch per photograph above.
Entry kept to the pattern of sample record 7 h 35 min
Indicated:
8 h 08 min
